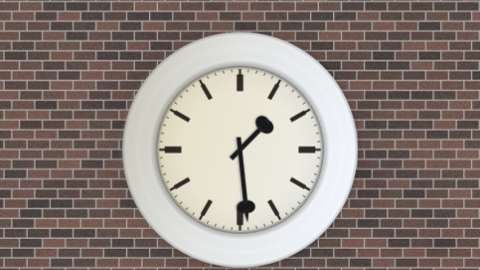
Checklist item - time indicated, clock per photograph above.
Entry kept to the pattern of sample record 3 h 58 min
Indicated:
1 h 29 min
